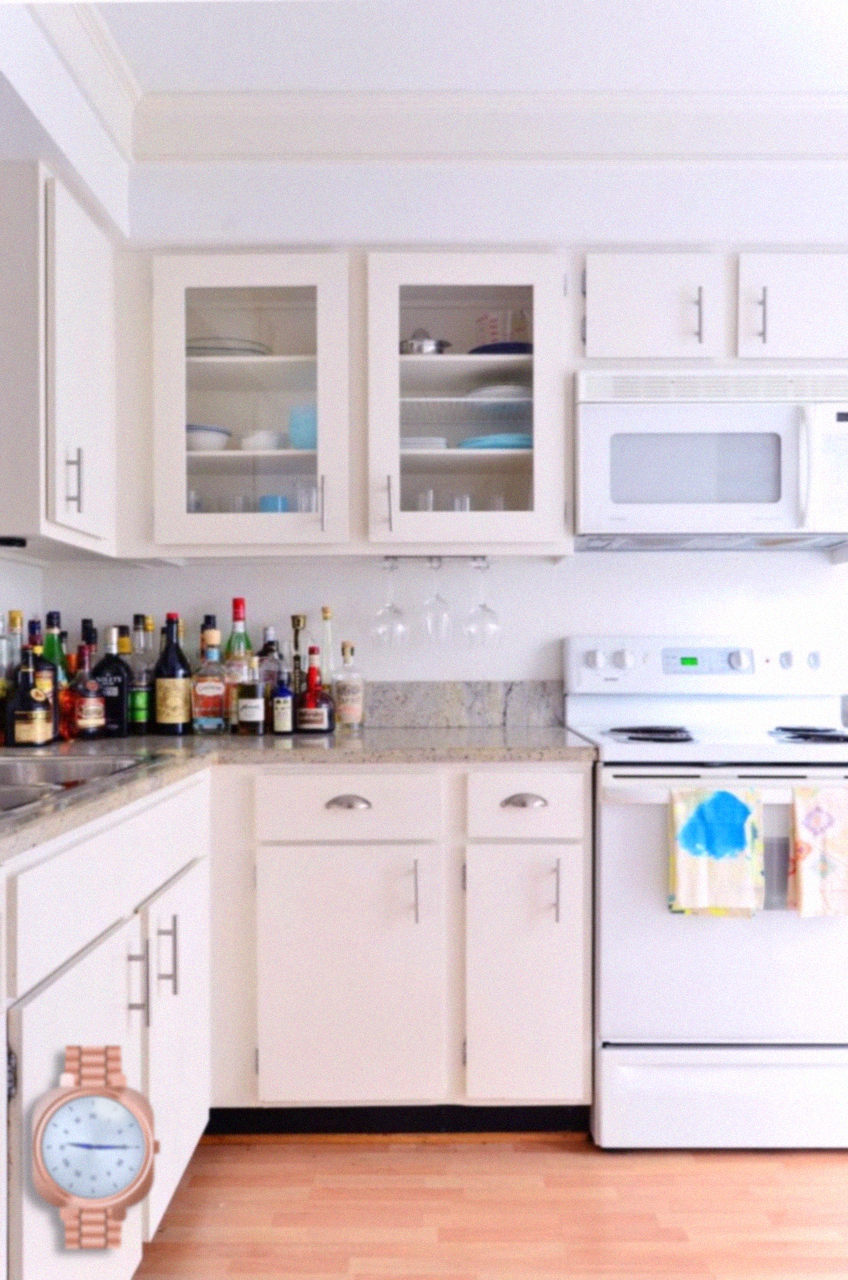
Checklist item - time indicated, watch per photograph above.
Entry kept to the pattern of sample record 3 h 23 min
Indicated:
9 h 15 min
